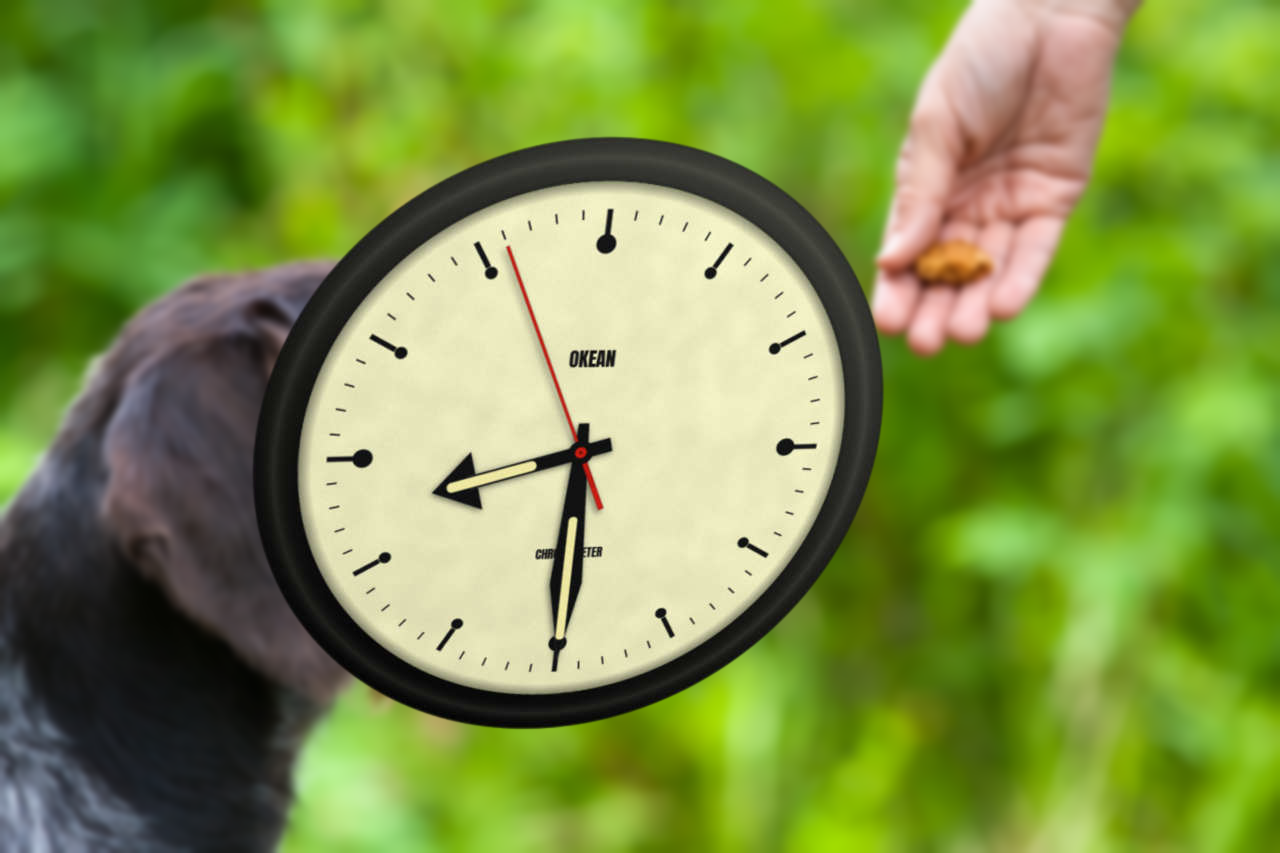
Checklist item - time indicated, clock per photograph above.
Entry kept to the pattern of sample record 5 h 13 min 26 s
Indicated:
8 h 29 min 56 s
